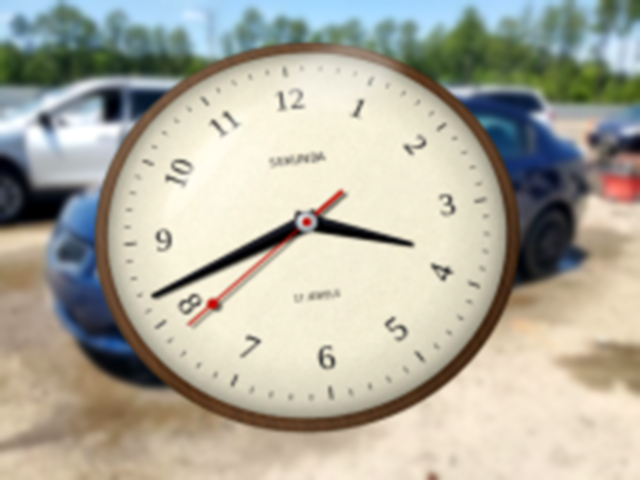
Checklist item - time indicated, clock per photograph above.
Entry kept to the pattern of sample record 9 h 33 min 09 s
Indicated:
3 h 41 min 39 s
